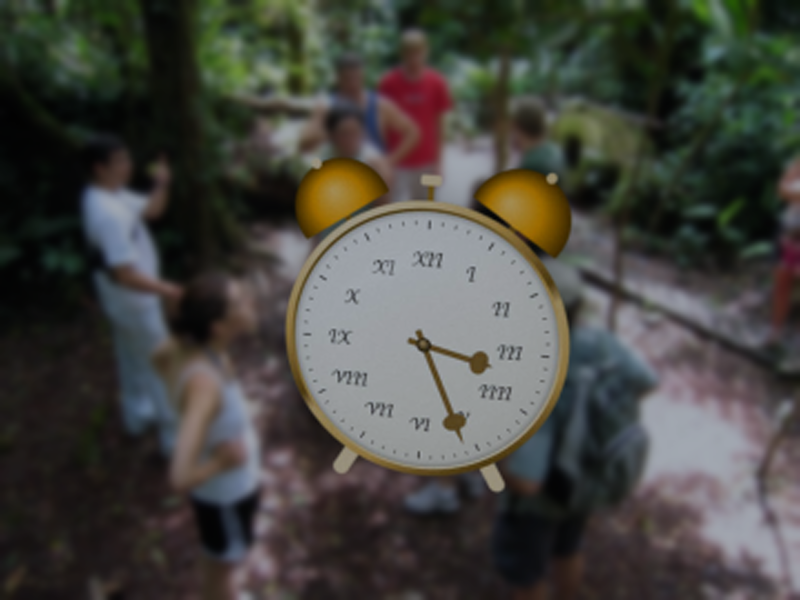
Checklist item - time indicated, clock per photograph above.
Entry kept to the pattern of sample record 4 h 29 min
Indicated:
3 h 26 min
